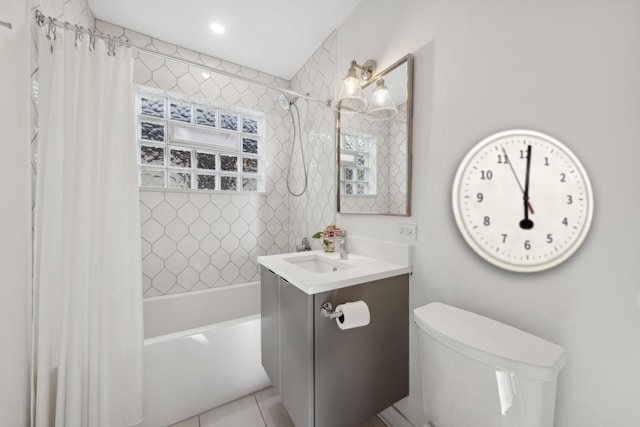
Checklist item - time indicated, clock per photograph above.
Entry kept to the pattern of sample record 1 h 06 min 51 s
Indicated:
6 h 00 min 56 s
